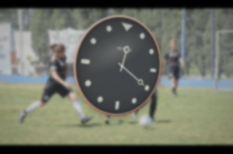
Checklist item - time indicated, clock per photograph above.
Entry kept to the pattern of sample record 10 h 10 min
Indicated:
12 h 20 min
